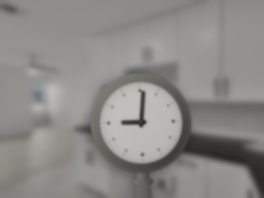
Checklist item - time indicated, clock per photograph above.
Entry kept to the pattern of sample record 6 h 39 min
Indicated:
9 h 01 min
